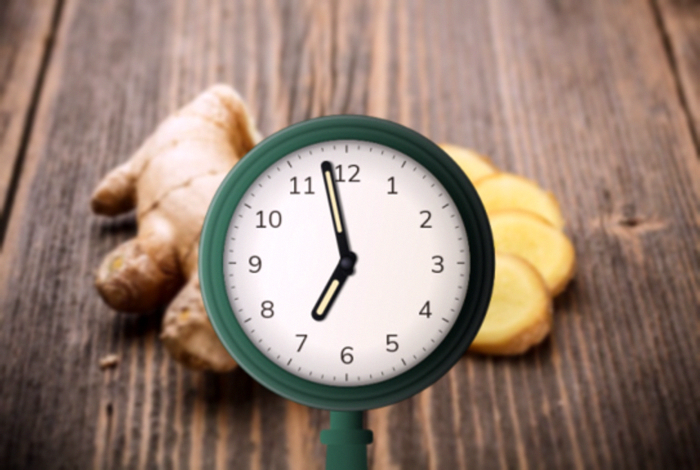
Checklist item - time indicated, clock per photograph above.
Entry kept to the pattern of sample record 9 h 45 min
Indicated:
6 h 58 min
